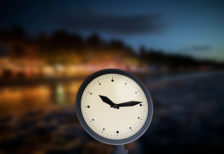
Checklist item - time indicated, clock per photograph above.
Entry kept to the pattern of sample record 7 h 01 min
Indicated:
10 h 14 min
